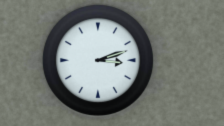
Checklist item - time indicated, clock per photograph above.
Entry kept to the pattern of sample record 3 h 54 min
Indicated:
3 h 12 min
